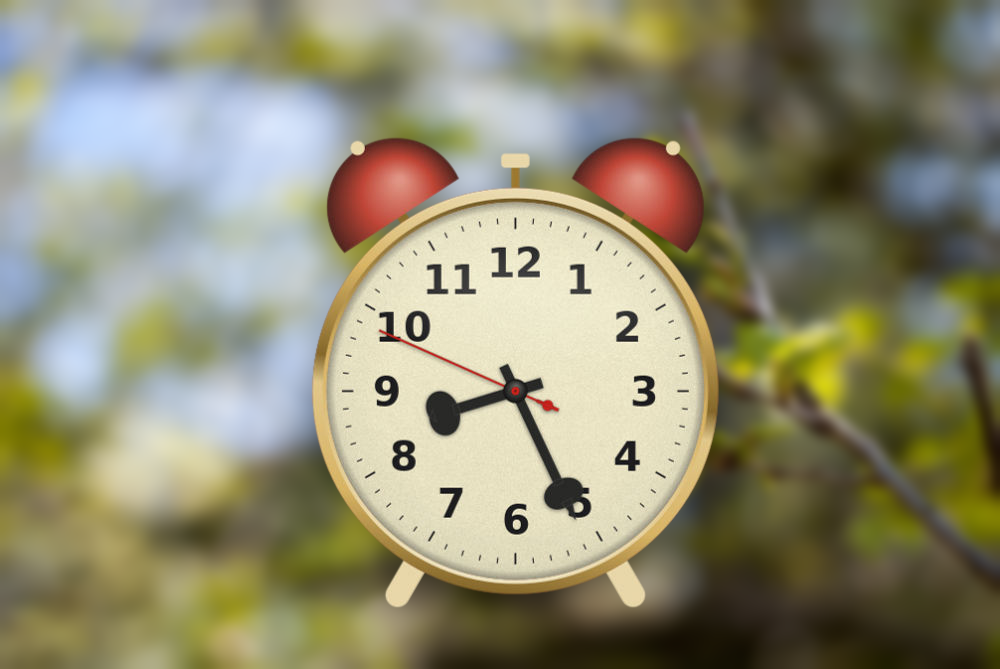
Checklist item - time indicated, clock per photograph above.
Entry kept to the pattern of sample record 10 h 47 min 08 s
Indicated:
8 h 25 min 49 s
